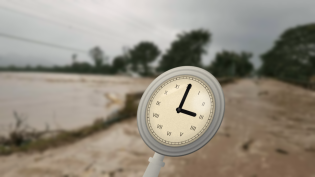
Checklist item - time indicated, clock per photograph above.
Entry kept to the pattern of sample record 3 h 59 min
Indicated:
3 h 00 min
